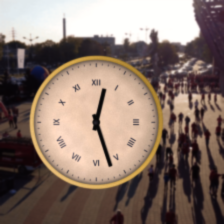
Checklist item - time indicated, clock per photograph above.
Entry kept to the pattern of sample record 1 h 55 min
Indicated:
12 h 27 min
